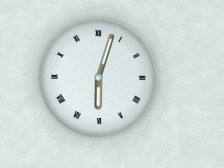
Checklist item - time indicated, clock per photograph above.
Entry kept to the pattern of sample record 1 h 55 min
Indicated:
6 h 03 min
